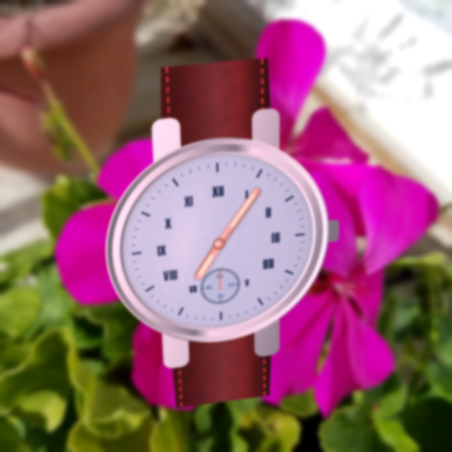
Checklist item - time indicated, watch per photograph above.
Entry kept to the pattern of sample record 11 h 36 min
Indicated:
7 h 06 min
